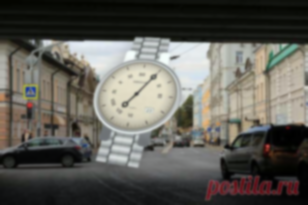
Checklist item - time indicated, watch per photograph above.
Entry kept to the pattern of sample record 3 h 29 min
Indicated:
7 h 05 min
